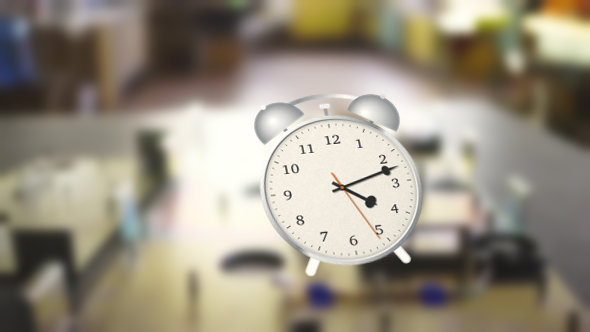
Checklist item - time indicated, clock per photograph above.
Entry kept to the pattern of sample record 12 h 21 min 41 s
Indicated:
4 h 12 min 26 s
